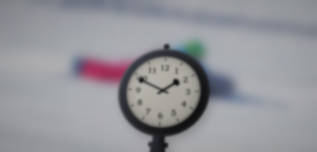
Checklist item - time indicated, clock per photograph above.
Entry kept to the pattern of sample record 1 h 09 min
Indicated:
1 h 49 min
